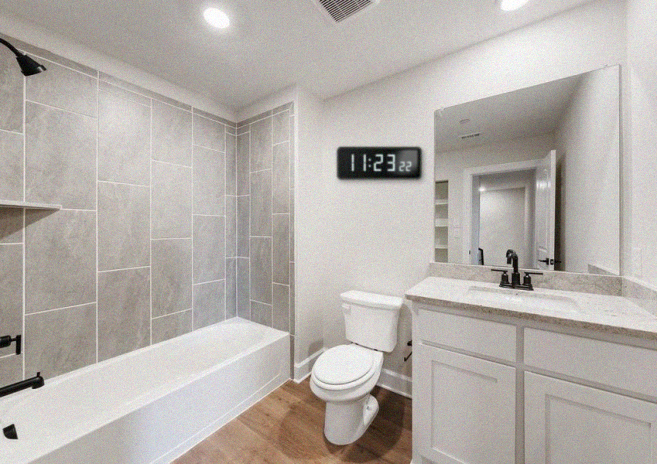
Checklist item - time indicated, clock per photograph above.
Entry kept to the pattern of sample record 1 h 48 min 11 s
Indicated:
11 h 23 min 22 s
